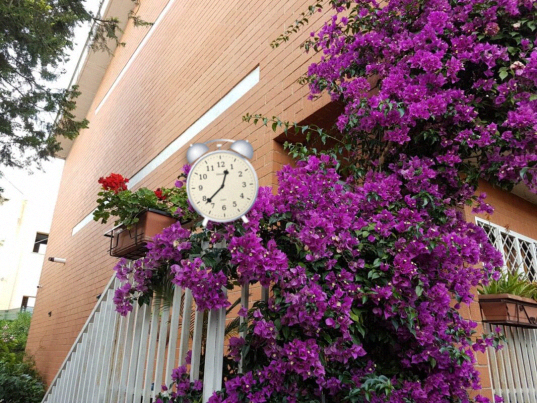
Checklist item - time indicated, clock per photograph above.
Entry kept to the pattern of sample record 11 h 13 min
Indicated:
12 h 38 min
